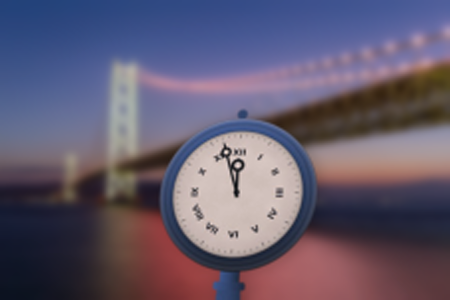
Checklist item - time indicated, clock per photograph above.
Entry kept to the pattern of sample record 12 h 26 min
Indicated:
11 h 57 min
